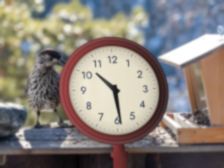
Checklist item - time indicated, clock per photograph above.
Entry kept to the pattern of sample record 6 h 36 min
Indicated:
10 h 29 min
